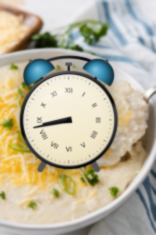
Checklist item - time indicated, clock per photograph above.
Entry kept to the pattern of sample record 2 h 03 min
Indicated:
8 h 43 min
